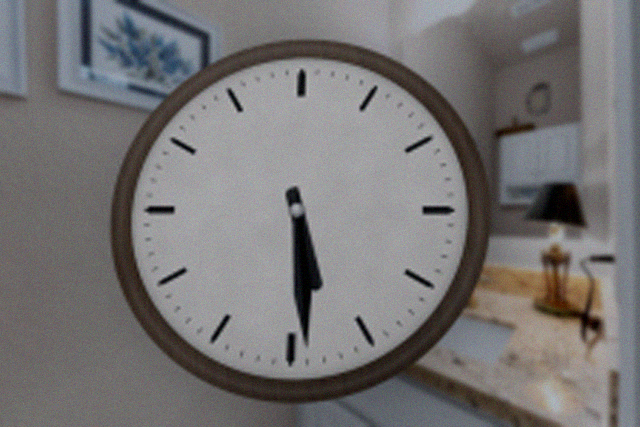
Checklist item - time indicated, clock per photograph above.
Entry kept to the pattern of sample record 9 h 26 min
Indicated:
5 h 29 min
